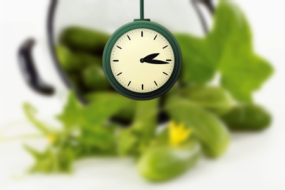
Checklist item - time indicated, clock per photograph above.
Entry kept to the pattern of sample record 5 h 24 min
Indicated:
2 h 16 min
